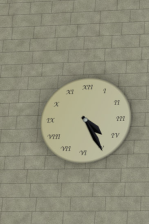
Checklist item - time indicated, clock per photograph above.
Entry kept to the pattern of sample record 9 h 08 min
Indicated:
4 h 25 min
